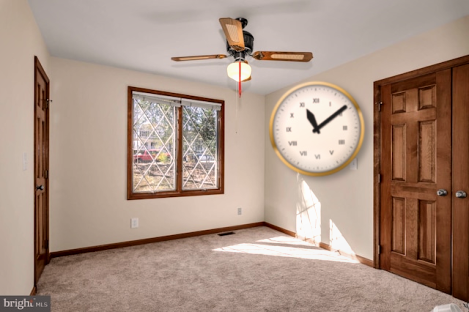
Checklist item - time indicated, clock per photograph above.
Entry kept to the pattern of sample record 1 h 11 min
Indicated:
11 h 09 min
